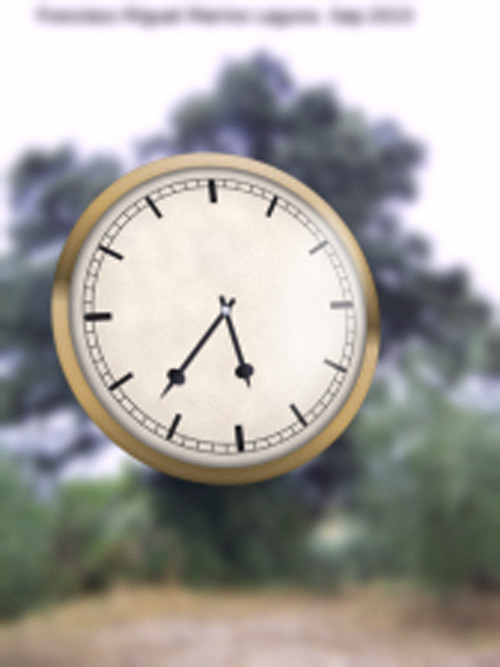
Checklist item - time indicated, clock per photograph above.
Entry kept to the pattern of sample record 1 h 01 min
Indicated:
5 h 37 min
